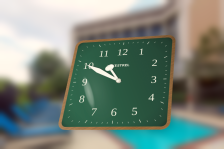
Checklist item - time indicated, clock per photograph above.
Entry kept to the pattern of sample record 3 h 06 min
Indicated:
10 h 50 min
